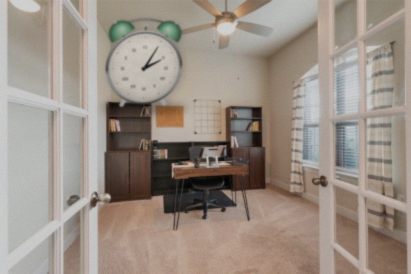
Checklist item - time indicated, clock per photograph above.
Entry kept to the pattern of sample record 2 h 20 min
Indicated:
2 h 05 min
